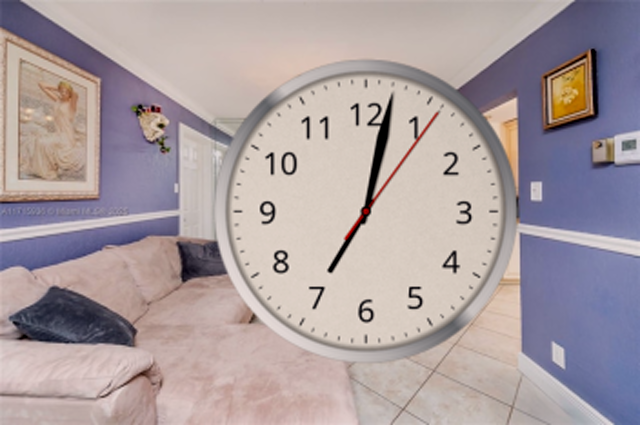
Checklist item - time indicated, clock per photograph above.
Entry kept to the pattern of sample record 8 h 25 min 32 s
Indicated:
7 h 02 min 06 s
